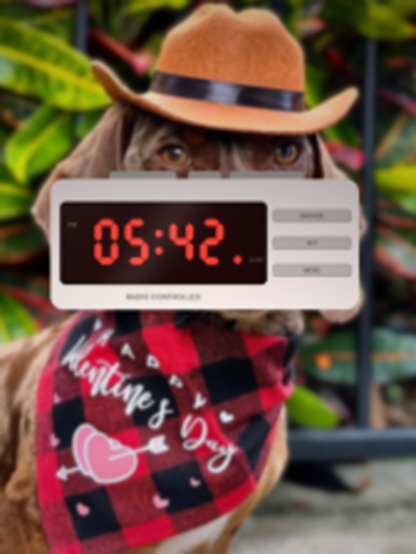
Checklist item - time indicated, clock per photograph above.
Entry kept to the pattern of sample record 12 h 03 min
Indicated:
5 h 42 min
